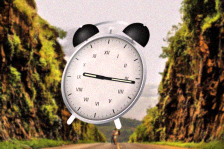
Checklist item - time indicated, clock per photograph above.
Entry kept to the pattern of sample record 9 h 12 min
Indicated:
9 h 16 min
